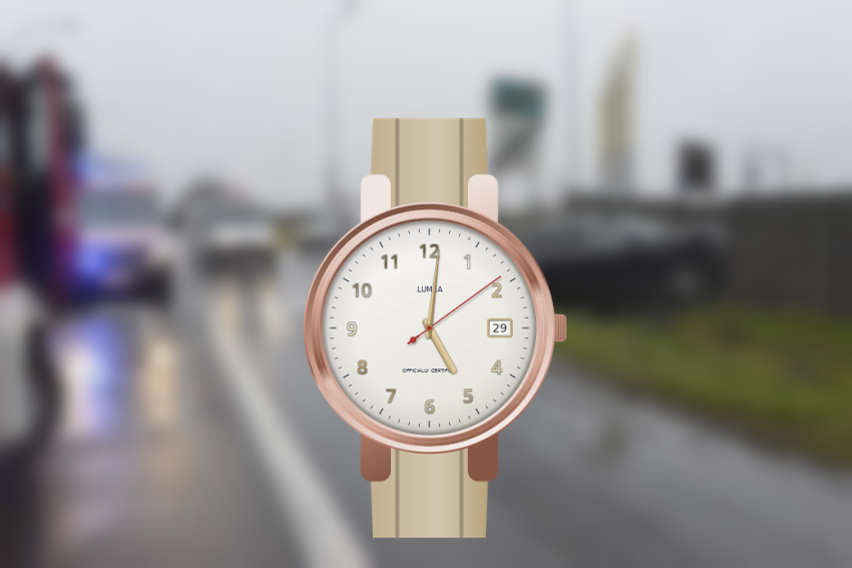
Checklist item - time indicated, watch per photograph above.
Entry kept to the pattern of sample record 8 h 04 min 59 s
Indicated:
5 h 01 min 09 s
